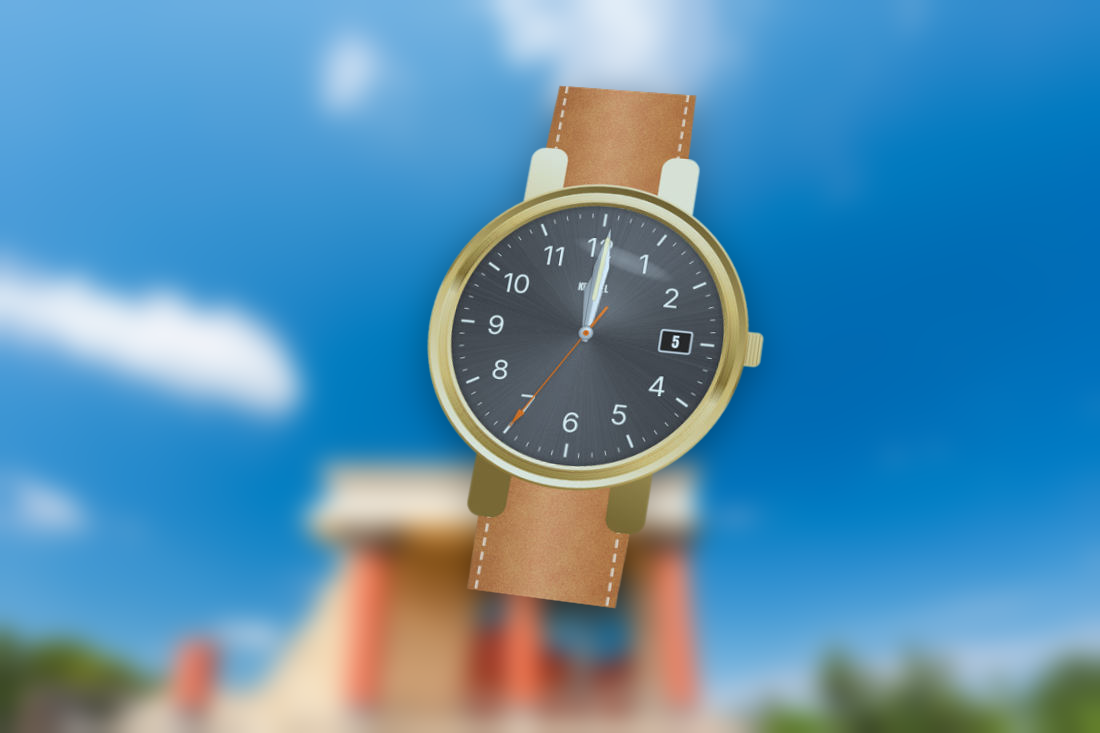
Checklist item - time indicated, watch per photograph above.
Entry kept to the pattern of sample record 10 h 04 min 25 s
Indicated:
12 h 00 min 35 s
